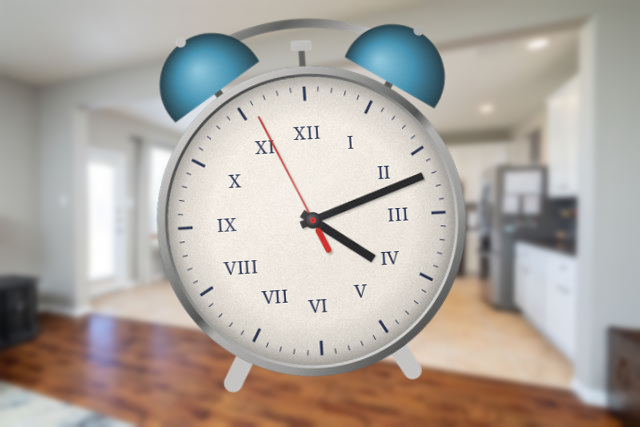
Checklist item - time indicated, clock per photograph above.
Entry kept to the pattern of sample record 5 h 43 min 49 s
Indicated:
4 h 11 min 56 s
